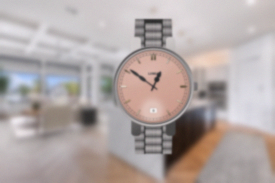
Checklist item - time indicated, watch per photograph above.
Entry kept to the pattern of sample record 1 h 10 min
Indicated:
12 h 51 min
